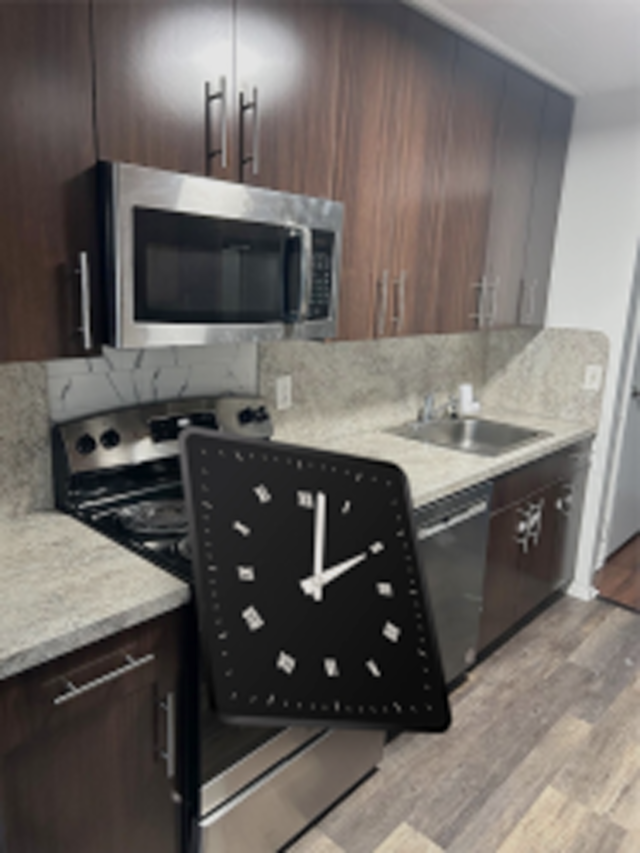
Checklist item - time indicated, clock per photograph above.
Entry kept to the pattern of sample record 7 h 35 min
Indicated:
2 h 02 min
